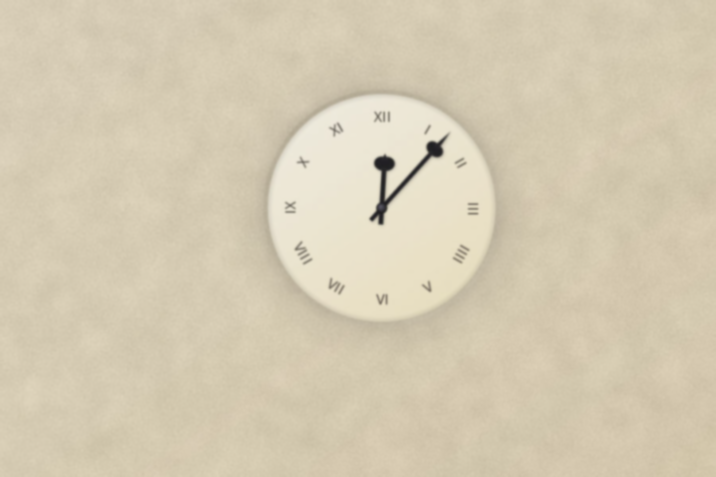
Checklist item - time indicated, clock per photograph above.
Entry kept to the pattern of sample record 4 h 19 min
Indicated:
12 h 07 min
